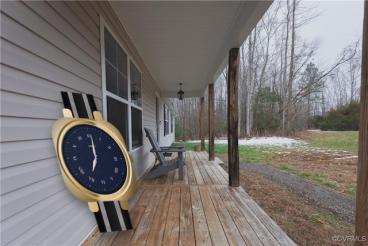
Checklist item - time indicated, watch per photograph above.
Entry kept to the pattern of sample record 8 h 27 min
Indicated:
7 h 01 min
